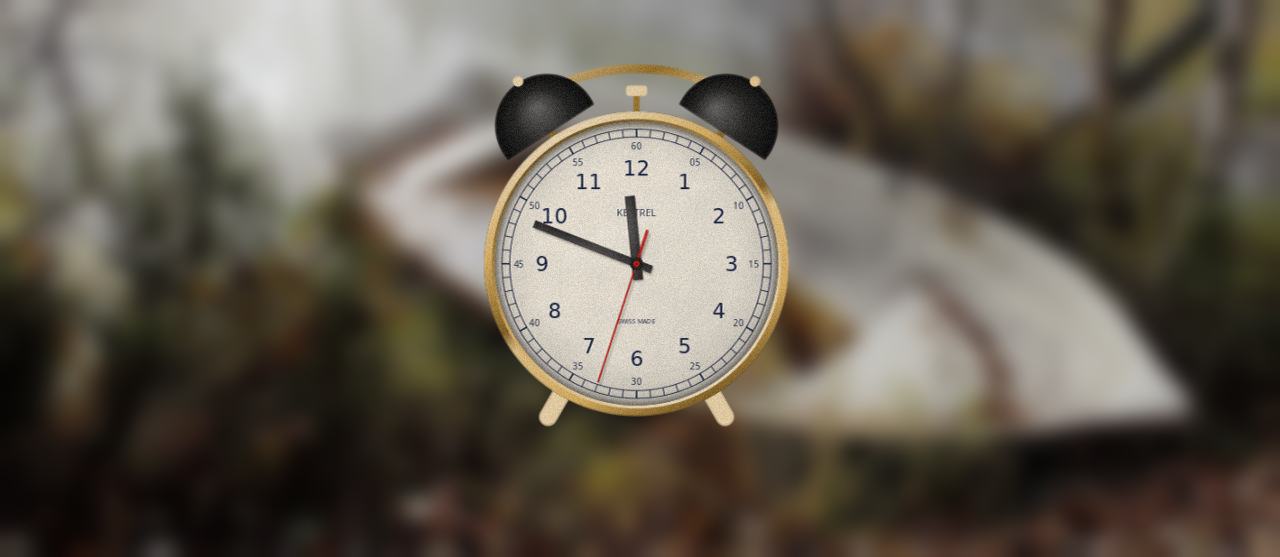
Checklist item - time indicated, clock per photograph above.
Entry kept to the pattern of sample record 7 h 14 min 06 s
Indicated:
11 h 48 min 33 s
